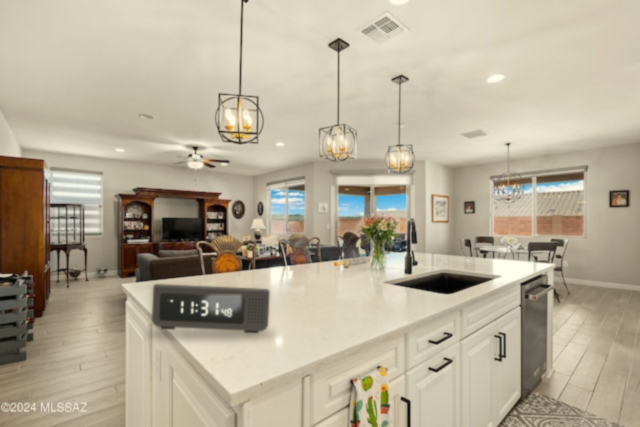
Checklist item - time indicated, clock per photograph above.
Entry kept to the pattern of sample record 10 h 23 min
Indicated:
11 h 31 min
